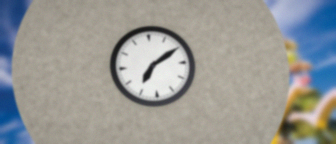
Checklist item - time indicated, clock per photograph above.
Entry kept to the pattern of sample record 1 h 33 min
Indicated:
7 h 10 min
